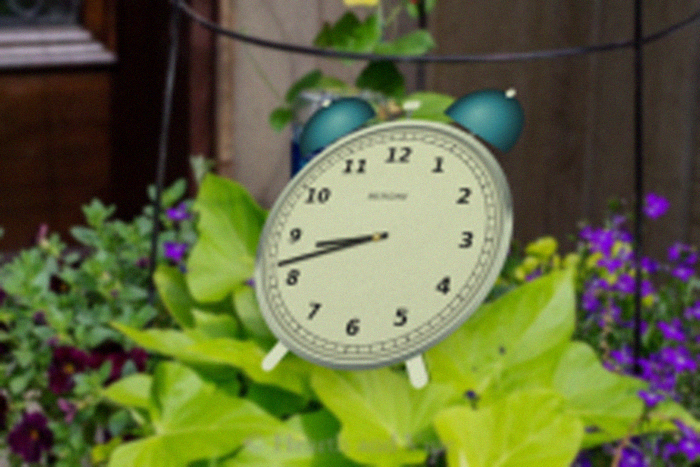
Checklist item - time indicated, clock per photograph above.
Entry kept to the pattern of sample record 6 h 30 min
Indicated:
8 h 42 min
